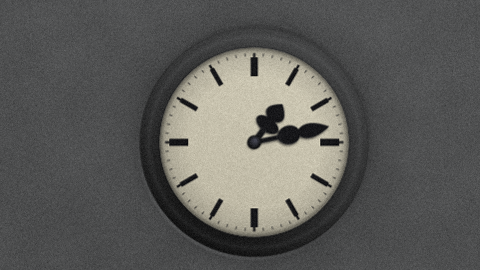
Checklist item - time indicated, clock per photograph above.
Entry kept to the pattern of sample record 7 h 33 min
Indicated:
1 h 13 min
